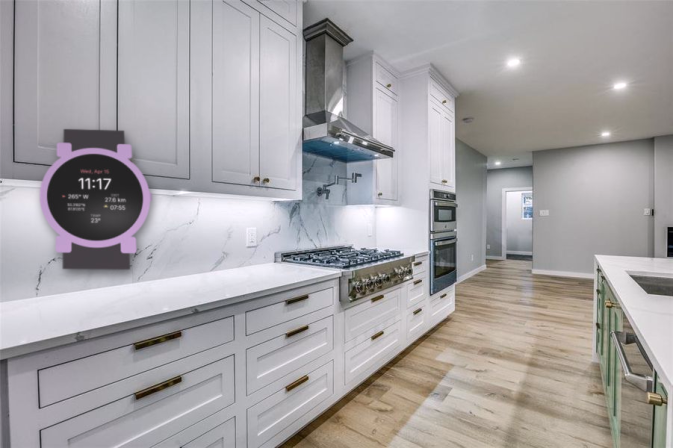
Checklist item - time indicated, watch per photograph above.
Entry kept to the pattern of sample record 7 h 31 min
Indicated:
11 h 17 min
